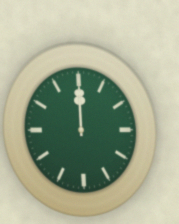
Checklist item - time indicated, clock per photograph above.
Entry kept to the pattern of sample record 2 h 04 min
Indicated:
12 h 00 min
